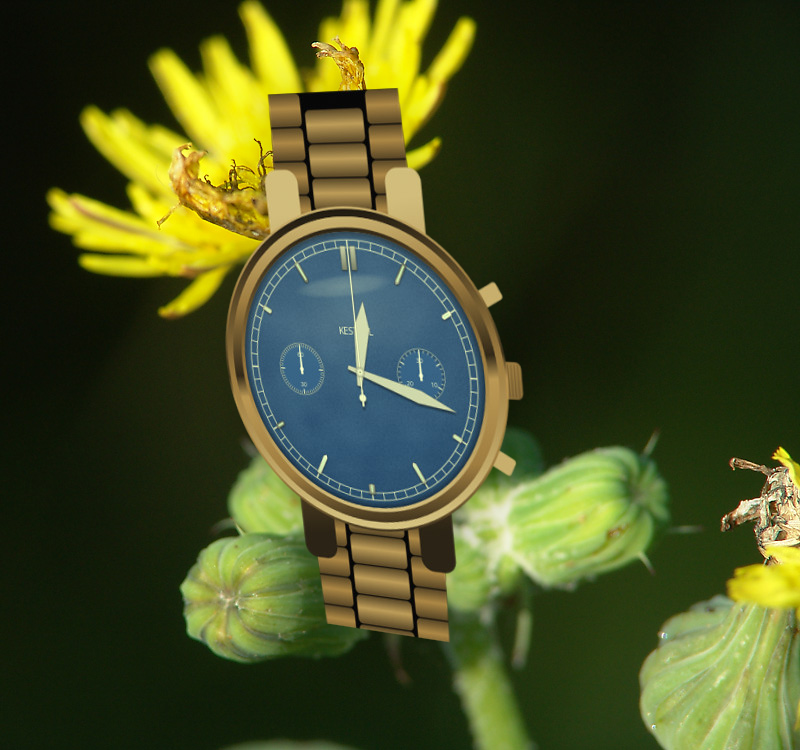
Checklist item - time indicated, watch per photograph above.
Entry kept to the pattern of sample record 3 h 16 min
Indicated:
12 h 18 min
